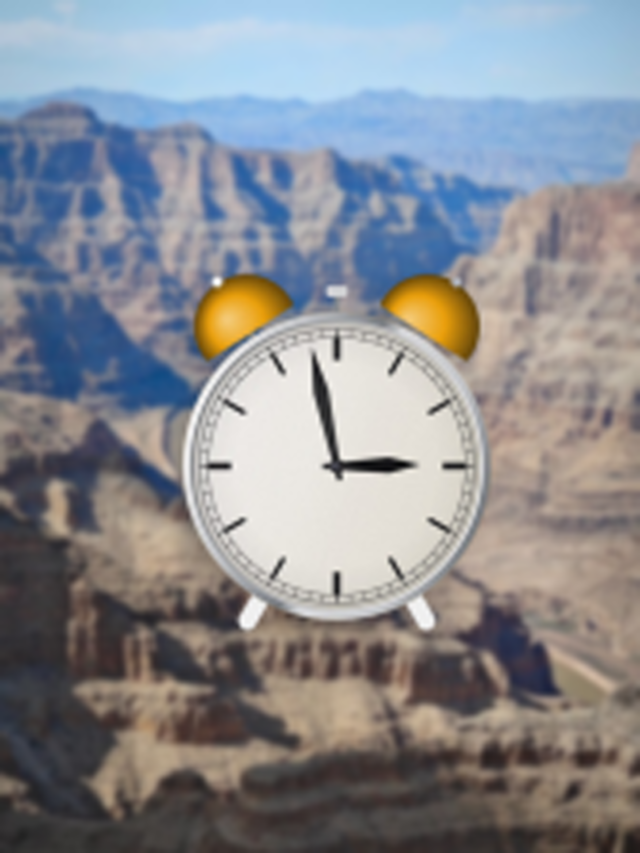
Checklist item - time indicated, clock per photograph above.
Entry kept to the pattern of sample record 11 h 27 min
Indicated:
2 h 58 min
